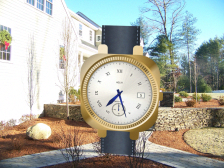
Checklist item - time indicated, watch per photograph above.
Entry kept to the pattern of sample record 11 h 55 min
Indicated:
7 h 27 min
